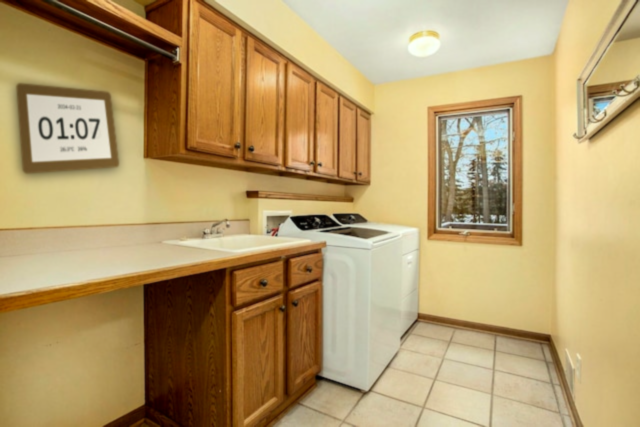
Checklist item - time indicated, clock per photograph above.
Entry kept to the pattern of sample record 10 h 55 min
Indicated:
1 h 07 min
